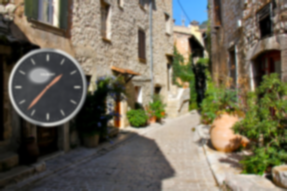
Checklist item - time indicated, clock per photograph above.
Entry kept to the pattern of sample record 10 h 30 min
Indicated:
1 h 37 min
